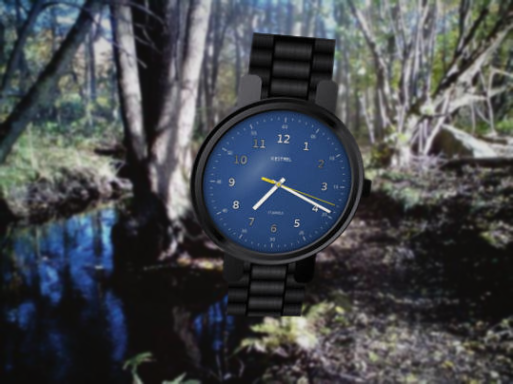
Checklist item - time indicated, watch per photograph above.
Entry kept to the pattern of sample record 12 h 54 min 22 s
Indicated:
7 h 19 min 18 s
